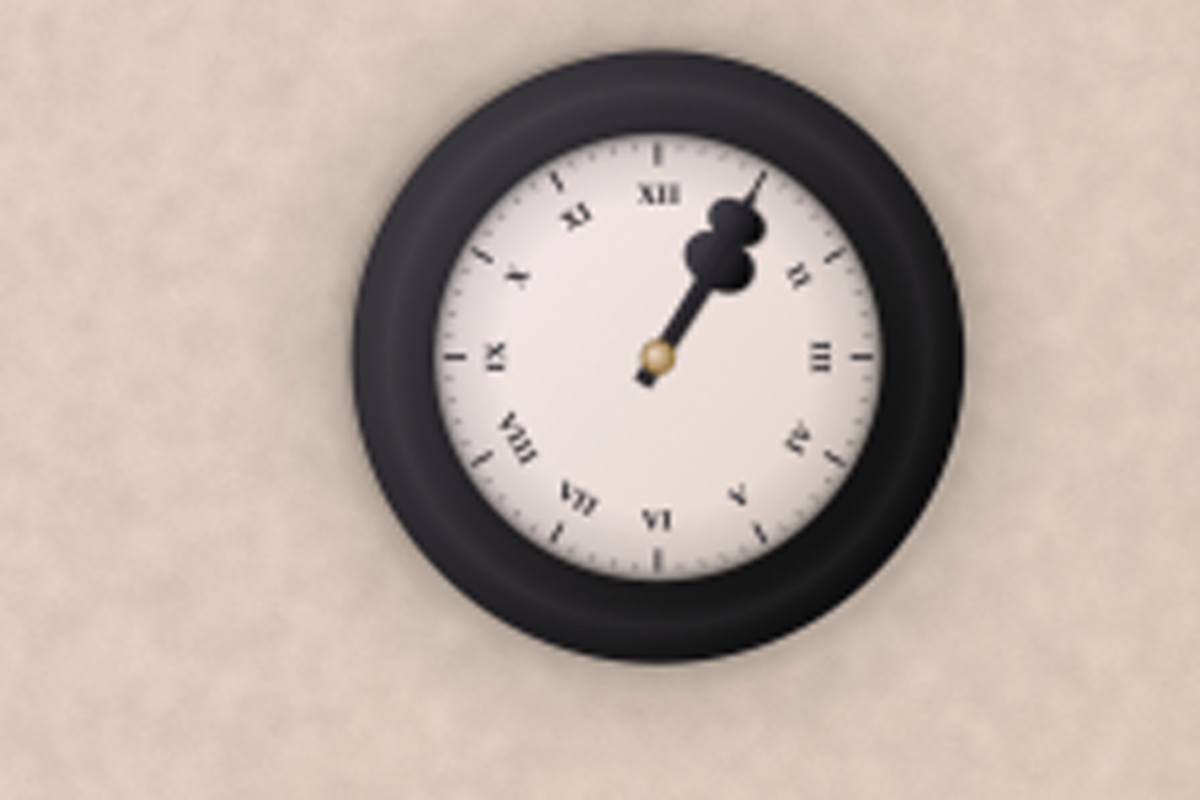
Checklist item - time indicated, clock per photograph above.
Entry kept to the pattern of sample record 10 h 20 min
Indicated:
1 h 05 min
